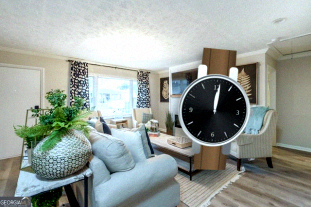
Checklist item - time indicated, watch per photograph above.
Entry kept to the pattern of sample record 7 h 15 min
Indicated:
12 h 01 min
